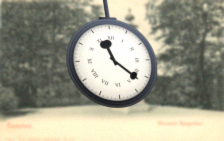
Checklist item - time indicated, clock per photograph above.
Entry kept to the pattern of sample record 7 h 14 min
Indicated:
11 h 22 min
